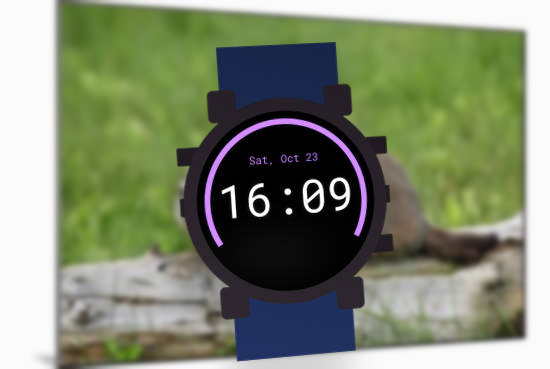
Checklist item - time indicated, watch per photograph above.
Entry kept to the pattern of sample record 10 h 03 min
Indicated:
16 h 09 min
